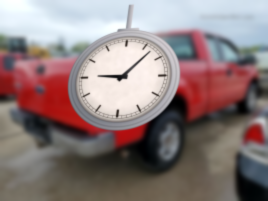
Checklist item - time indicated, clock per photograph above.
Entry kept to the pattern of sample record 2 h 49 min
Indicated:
9 h 07 min
